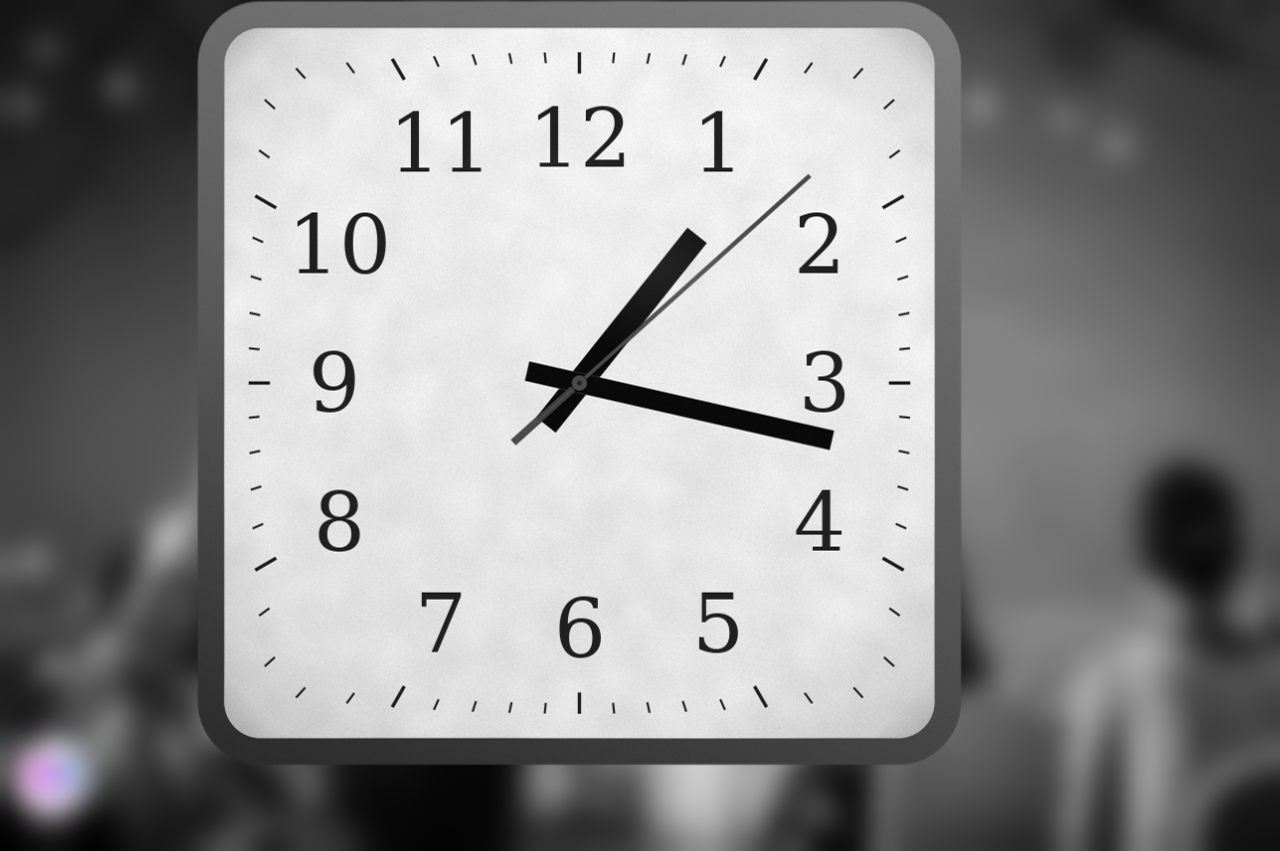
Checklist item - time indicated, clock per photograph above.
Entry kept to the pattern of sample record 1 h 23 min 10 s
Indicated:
1 h 17 min 08 s
